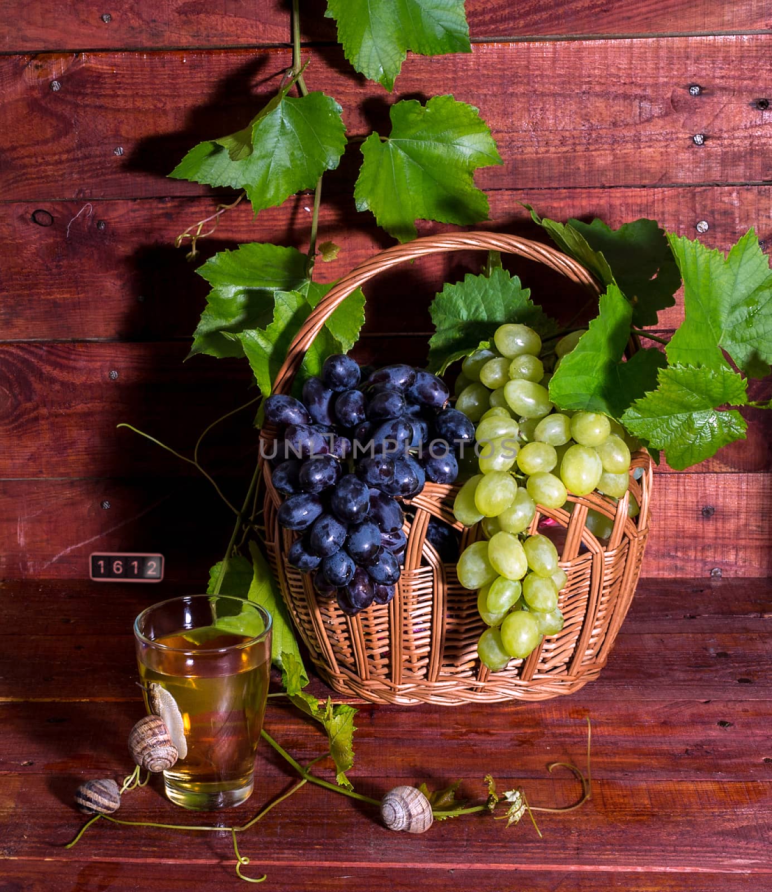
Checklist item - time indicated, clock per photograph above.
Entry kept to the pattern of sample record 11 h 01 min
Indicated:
16 h 12 min
